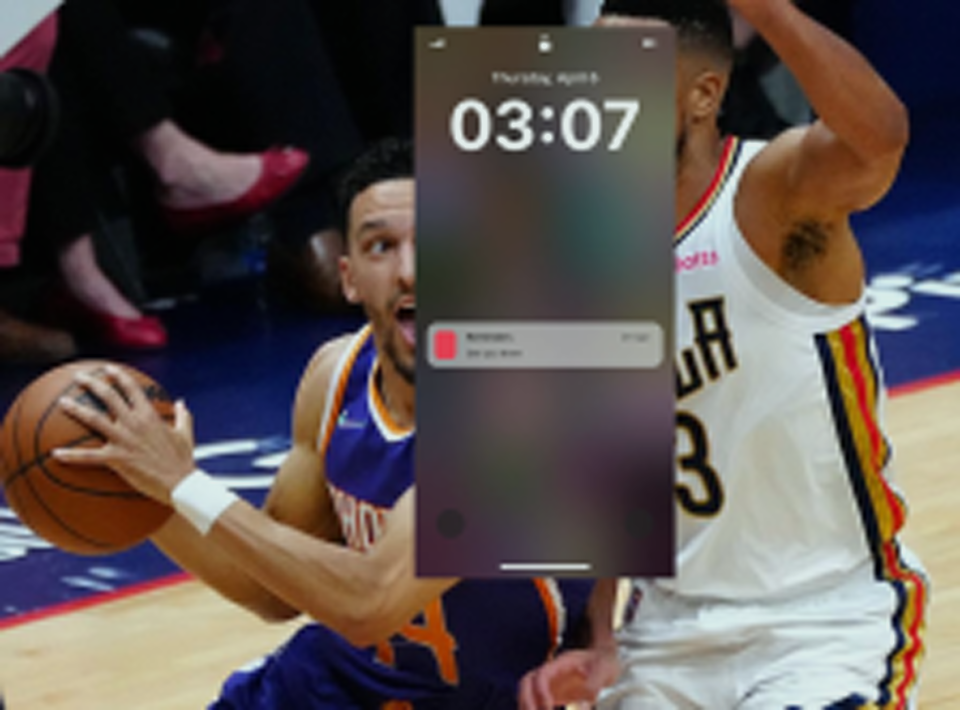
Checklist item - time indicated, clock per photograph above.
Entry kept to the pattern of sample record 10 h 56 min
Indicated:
3 h 07 min
